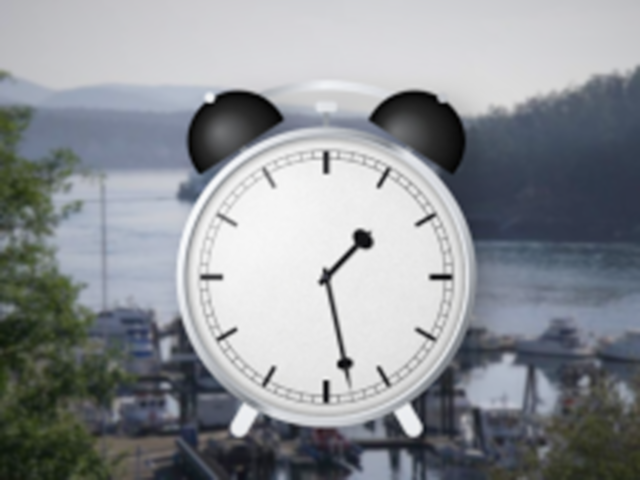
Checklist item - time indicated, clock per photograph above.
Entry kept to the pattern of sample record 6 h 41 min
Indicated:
1 h 28 min
